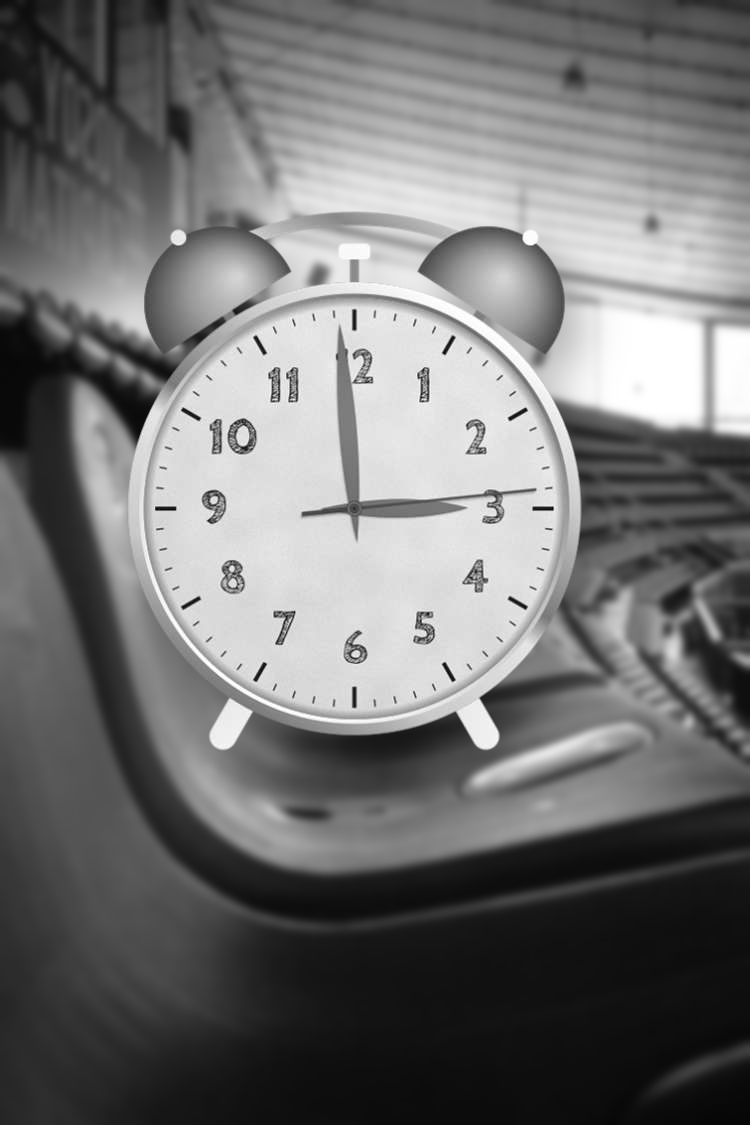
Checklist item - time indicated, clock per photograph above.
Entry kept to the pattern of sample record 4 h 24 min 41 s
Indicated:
2 h 59 min 14 s
